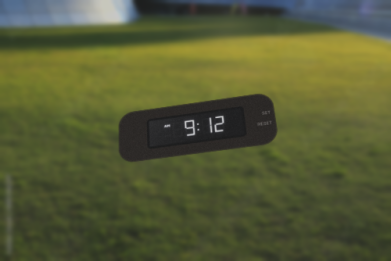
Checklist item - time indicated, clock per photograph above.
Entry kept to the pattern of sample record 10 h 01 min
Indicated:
9 h 12 min
